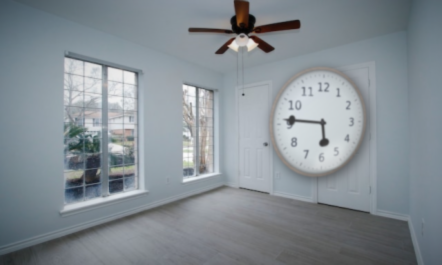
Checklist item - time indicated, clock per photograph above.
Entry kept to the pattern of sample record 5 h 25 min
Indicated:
5 h 46 min
